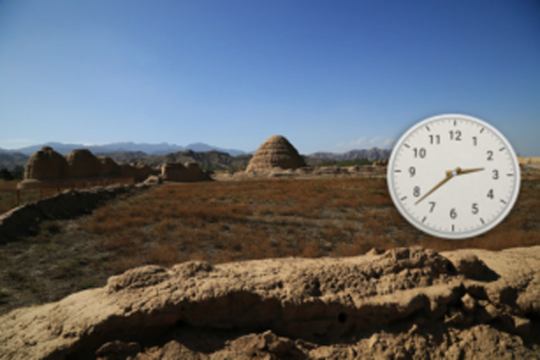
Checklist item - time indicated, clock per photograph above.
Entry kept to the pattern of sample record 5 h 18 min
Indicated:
2 h 38 min
